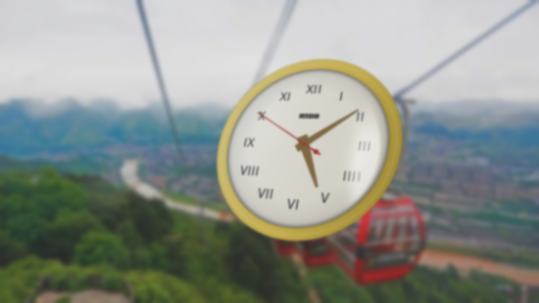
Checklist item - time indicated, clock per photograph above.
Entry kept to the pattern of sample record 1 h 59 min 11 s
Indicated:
5 h 08 min 50 s
